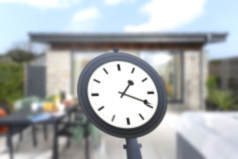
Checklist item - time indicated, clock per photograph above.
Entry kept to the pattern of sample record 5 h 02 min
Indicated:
1 h 19 min
